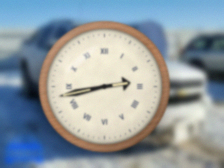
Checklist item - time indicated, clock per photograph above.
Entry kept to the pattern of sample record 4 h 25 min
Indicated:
2 h 43 min
